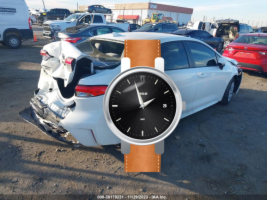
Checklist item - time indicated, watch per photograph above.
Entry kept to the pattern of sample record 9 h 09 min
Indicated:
1 h 57 min
